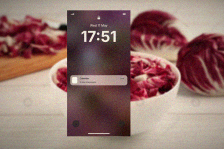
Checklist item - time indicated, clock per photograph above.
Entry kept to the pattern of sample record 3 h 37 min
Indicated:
17 h 51 min
